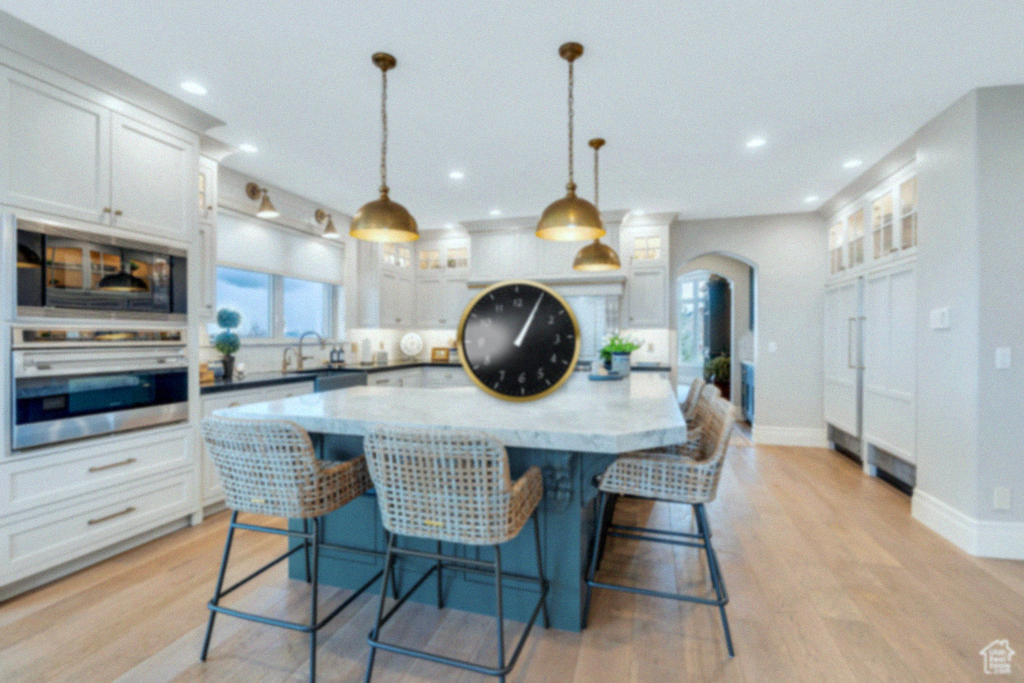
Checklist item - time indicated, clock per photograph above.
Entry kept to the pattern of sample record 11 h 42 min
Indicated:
1 h 05 min
